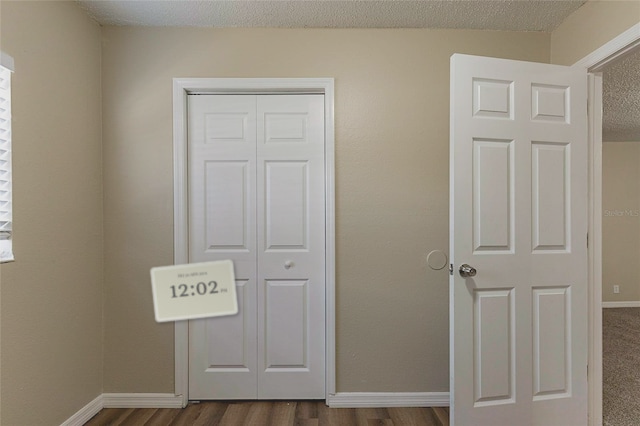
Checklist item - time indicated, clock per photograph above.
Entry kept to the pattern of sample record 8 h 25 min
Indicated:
12 h 02 min
